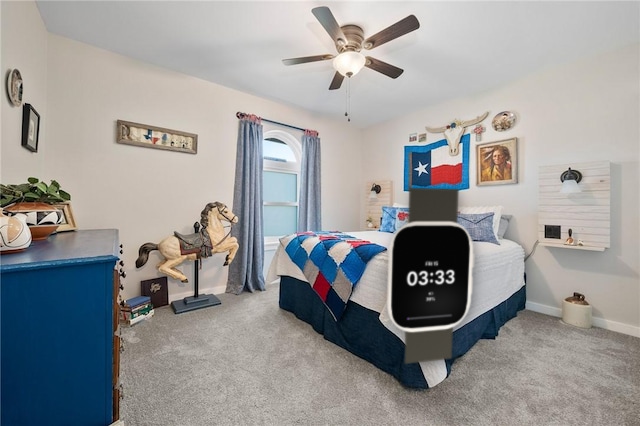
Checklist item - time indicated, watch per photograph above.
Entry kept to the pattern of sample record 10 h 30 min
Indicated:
3 h 33 min
